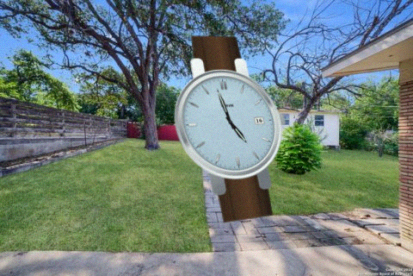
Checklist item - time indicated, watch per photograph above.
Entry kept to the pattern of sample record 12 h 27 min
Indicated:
4 h 58 min
